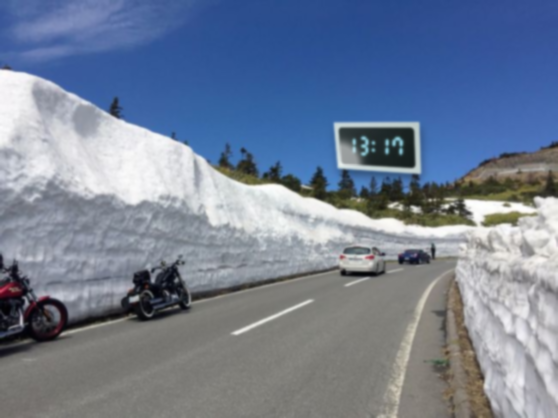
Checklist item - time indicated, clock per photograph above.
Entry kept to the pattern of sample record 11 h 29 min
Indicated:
13 h 17 min
